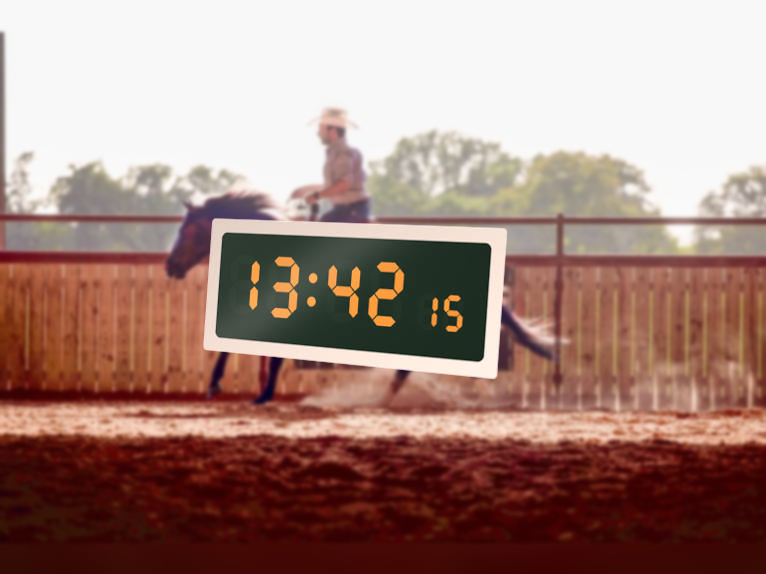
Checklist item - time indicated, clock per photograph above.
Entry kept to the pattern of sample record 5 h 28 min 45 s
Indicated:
13 h 42 min 15 s
